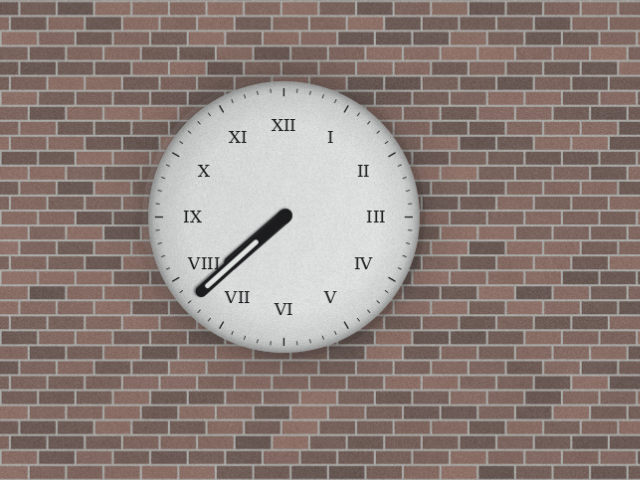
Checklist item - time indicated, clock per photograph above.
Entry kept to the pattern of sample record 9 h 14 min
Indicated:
7 h 38 min
